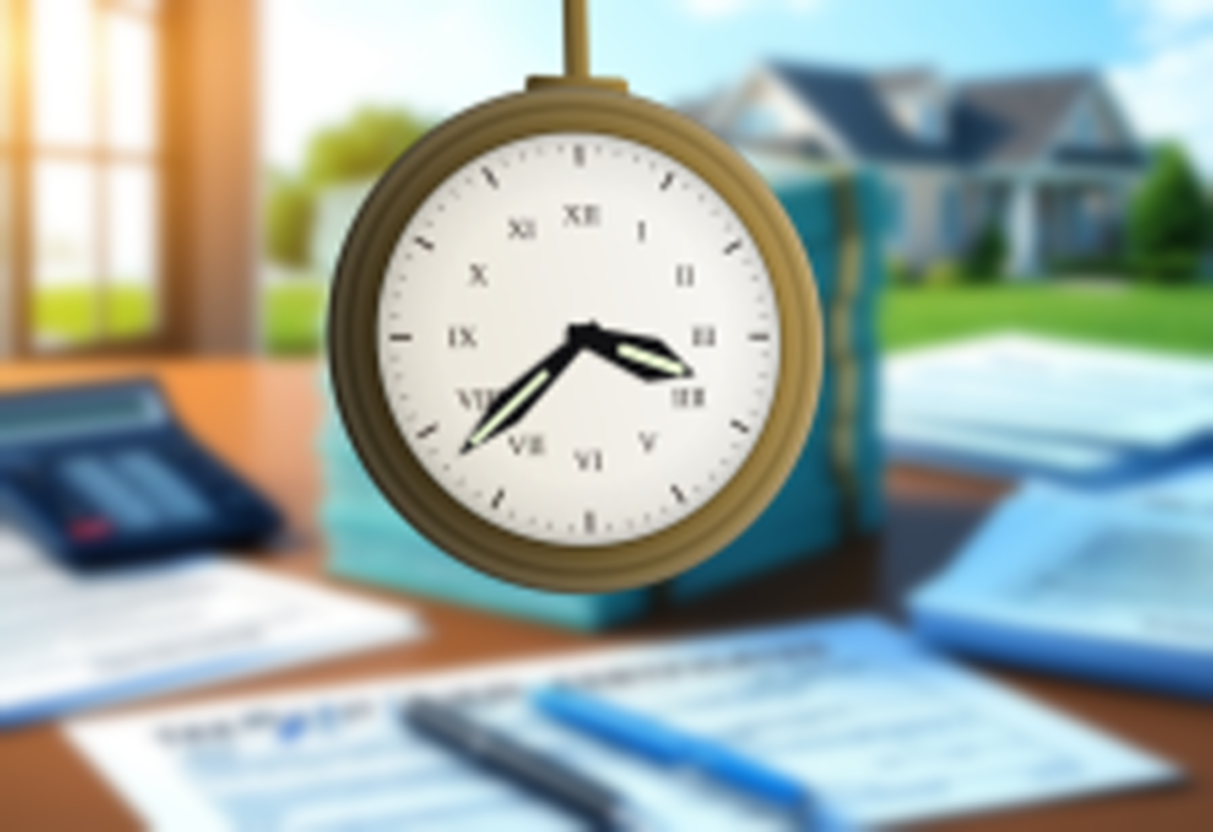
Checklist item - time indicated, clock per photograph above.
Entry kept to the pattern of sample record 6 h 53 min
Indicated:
3 h 38 min
